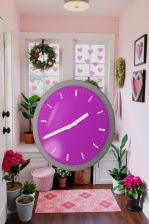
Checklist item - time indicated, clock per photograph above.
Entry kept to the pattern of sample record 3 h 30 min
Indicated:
1 h 40 min
